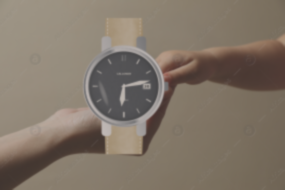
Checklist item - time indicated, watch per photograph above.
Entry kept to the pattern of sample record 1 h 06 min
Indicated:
6 h 13 min
